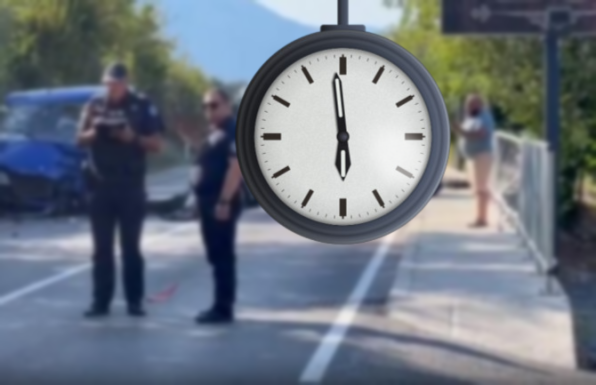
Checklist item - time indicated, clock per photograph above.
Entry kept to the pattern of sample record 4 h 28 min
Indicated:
5 h 59 min
